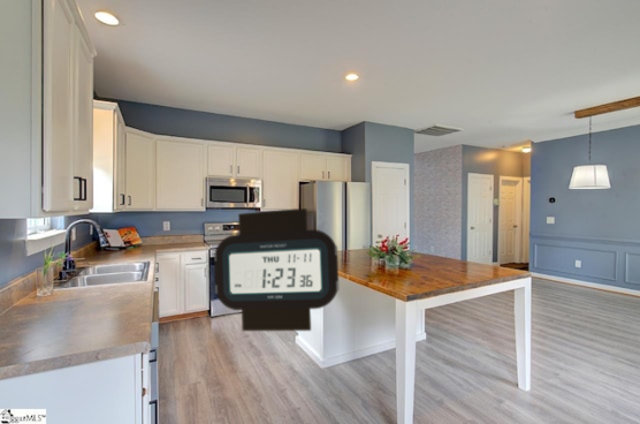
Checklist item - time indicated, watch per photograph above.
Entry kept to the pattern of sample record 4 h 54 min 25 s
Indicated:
1 h 23 min 36 s
